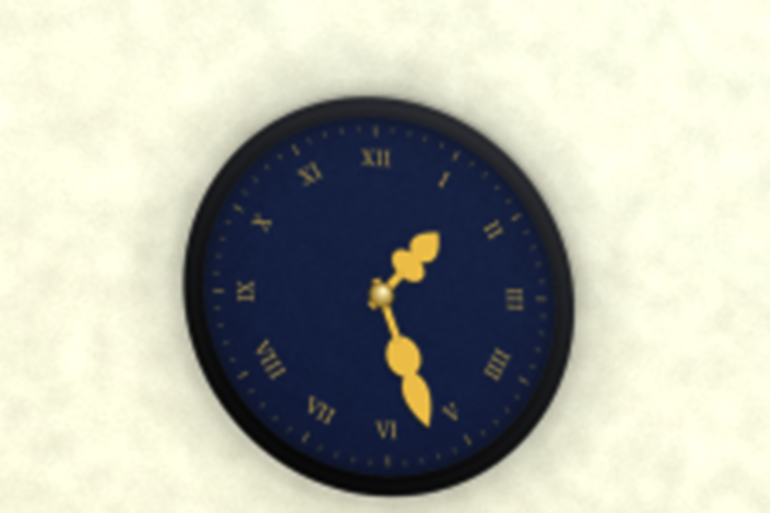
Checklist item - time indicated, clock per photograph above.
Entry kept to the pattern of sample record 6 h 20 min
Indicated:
1 h 27 min
